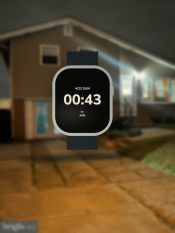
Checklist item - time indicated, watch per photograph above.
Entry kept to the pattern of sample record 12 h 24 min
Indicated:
0 h 43 min
